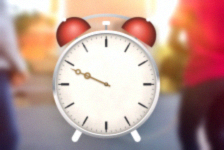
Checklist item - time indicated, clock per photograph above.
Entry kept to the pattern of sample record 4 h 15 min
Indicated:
9 h 49 min
